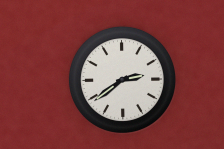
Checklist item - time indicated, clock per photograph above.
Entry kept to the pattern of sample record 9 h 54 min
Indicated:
2 h 39 min
